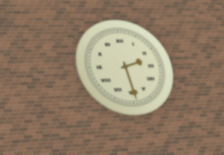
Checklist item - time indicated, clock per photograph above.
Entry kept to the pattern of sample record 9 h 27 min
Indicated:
2 h 29 min
